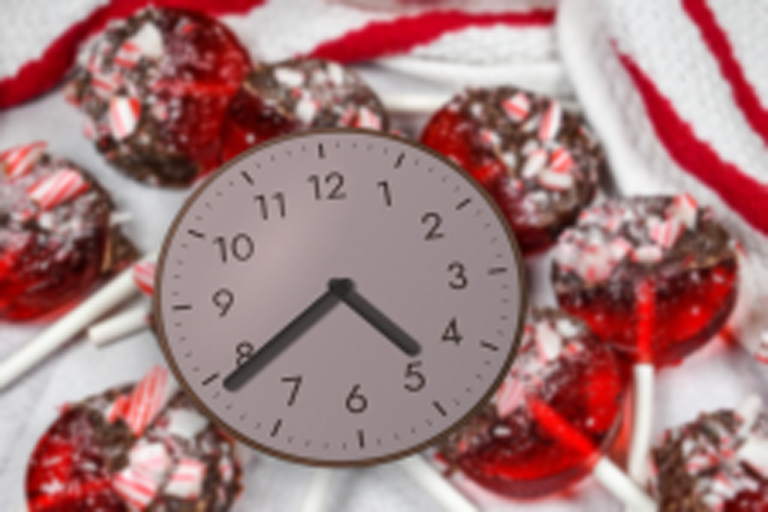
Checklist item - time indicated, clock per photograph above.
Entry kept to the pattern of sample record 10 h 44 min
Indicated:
4 h 39 min
